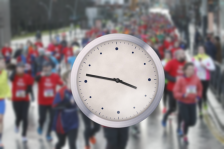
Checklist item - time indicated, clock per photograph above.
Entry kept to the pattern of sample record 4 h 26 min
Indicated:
3 h 47 min
